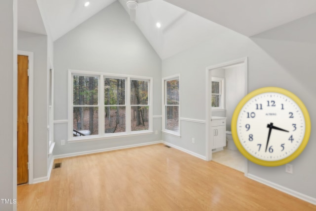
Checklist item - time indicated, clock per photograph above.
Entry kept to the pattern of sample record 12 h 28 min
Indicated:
3 h 32 min
